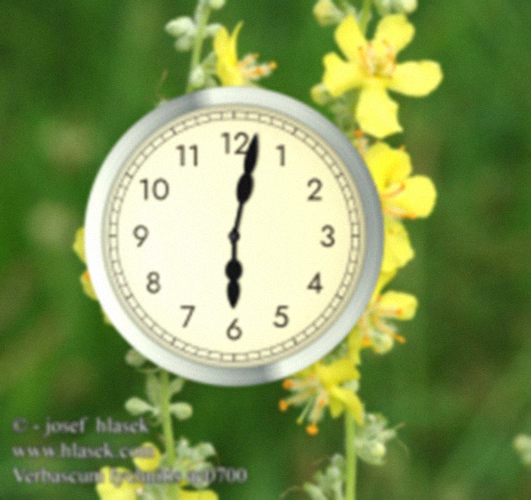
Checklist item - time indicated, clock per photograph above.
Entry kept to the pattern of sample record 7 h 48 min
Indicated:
6 h 02 min
